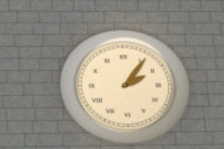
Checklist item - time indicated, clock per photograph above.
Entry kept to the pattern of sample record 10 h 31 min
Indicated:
2 h 06 min
